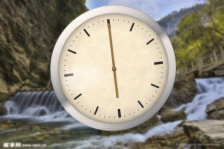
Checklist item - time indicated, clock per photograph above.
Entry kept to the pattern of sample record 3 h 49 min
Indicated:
6 h 00 min
